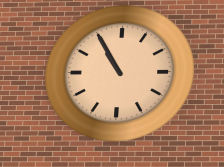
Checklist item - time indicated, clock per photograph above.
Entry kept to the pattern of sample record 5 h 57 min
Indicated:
10 h 55 min
